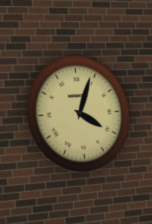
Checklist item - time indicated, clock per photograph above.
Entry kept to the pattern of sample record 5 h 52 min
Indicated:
4 h 04 min
